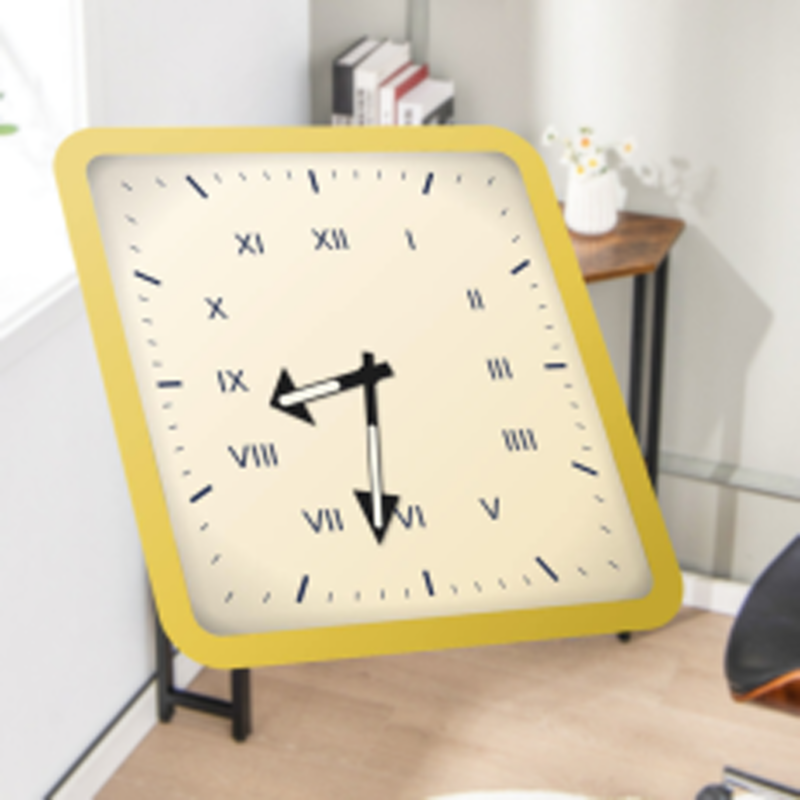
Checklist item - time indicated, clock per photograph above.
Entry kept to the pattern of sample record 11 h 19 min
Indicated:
8 h 32 min
